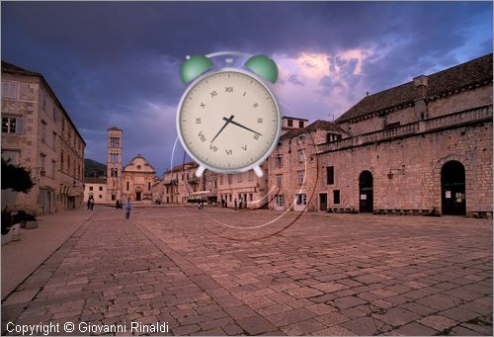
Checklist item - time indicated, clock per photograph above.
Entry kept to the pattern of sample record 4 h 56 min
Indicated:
7 h 19 min
